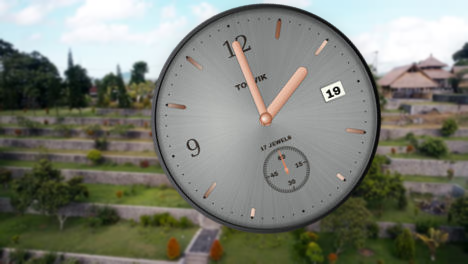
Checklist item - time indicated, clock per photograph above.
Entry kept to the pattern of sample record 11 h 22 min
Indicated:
2 h 00 min
